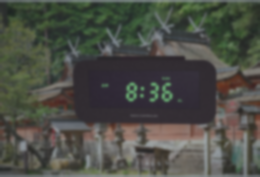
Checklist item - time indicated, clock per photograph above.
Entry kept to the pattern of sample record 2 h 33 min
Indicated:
8 h 36 min
